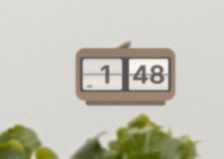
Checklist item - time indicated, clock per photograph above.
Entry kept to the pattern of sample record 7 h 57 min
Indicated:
1 h 48 min
